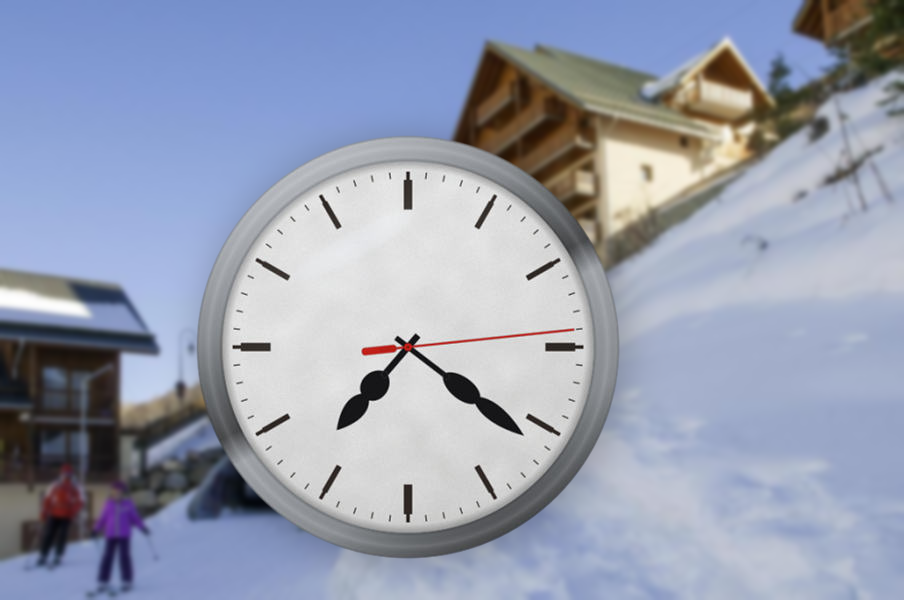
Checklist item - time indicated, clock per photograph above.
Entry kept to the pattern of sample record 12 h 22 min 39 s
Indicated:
7 h 21 min 14 s
